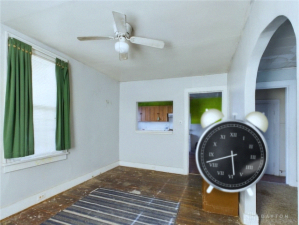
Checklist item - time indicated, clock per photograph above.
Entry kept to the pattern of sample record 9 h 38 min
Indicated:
5 h 42 min
